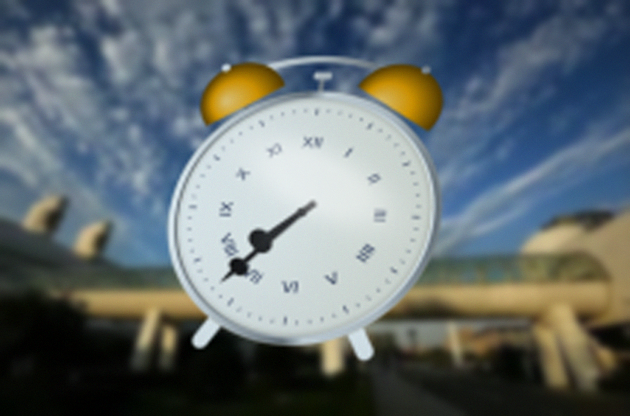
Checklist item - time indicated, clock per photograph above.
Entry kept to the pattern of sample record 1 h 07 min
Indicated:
7 h 37 min
